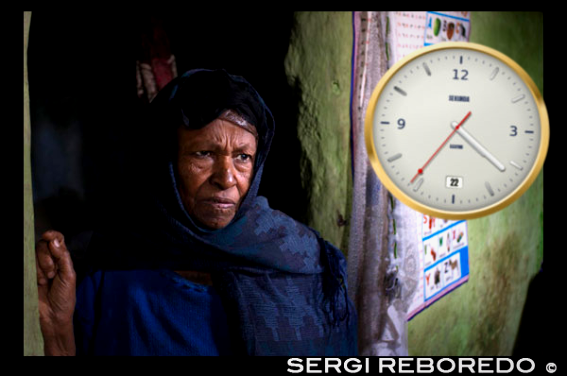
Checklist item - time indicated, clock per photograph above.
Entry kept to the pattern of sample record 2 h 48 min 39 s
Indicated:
4 h 21 min 36 s
